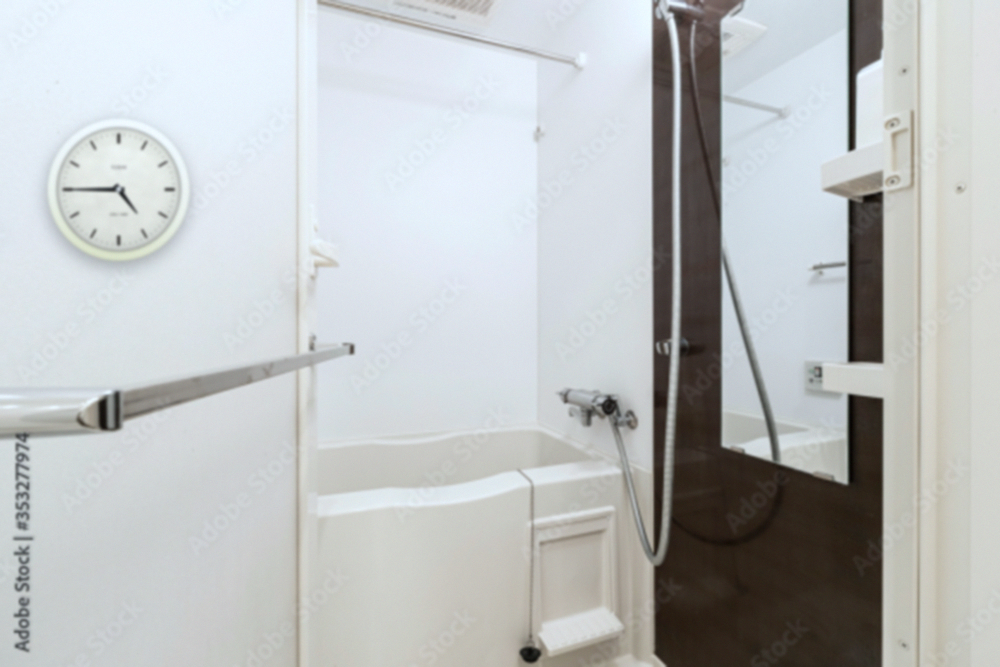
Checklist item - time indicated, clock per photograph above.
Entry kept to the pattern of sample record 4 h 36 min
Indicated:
4 h 45 min
